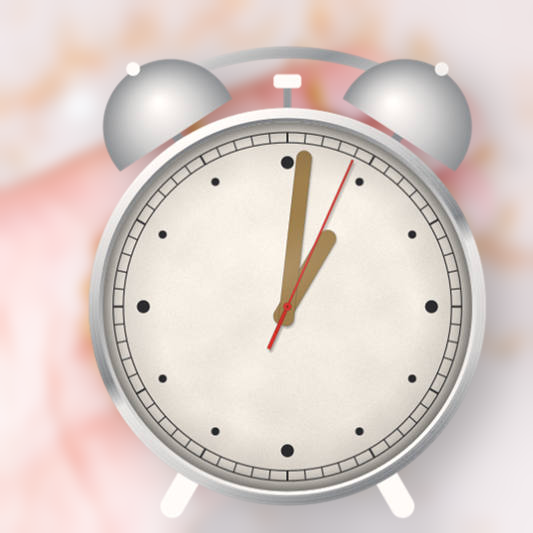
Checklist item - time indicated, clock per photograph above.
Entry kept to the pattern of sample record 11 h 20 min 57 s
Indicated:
1 h 01 min 04 s
